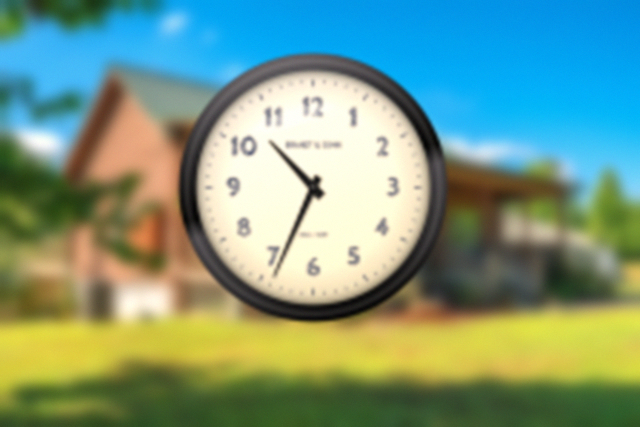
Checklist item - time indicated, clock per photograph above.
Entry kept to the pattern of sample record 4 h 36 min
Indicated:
10 h 34 min
